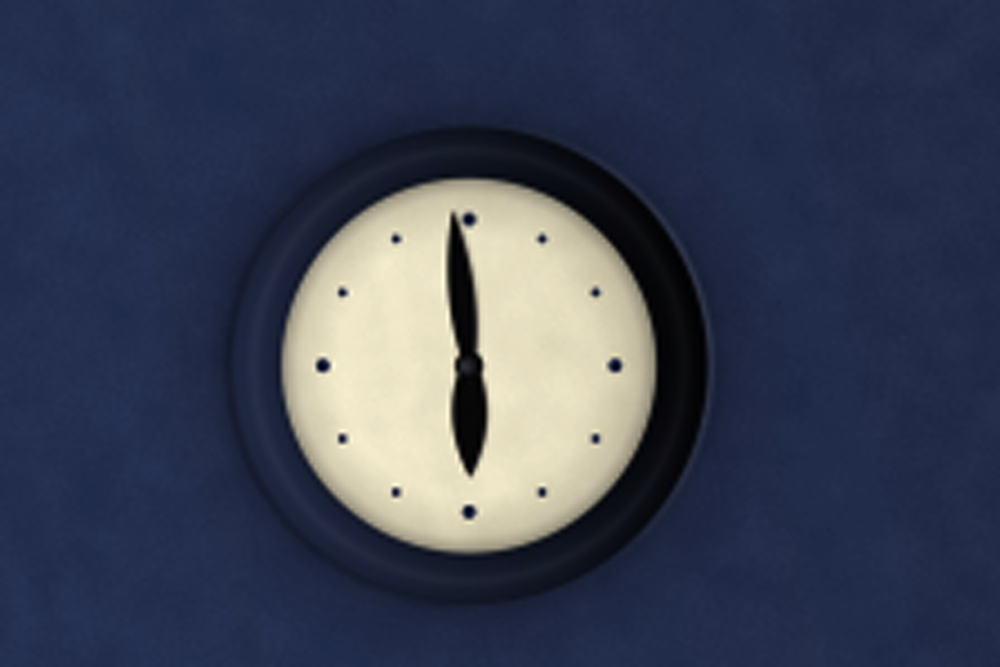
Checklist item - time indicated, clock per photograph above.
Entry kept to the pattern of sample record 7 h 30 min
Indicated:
5 h 59 min
